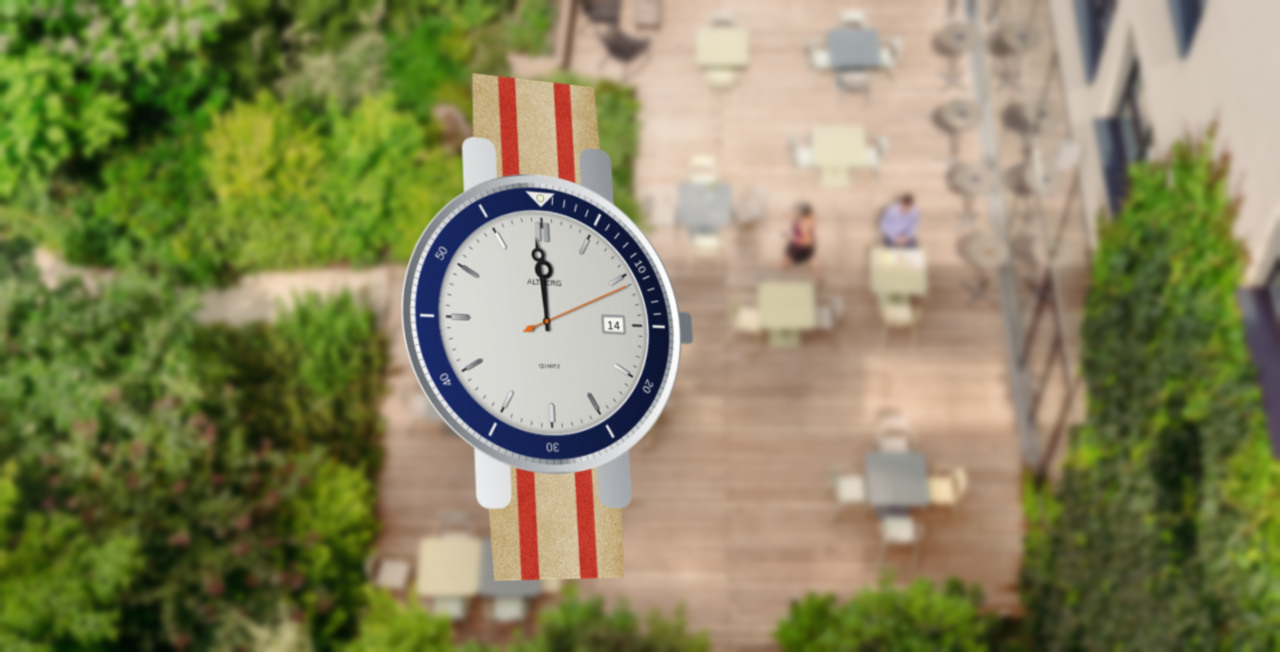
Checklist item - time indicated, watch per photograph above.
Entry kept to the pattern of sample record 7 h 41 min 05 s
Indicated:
11 h 59 min 11 s
